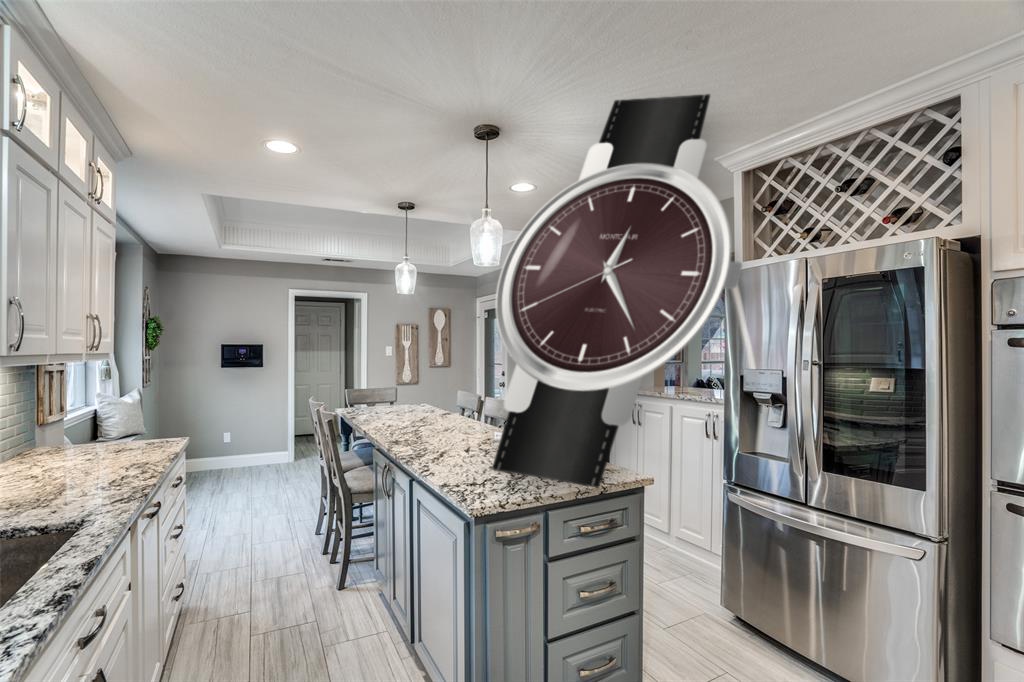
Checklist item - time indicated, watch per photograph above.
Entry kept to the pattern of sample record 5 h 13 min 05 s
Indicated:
12 h 23 min 40 s
